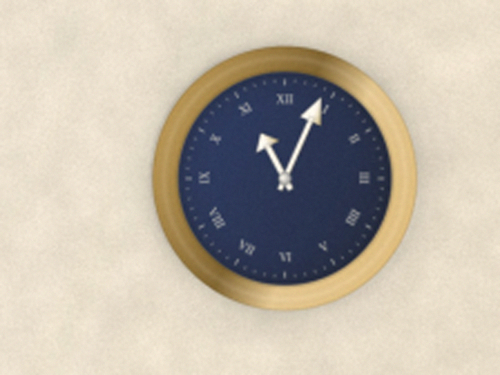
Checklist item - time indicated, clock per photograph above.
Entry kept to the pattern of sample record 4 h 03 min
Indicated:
11 h 04 min
